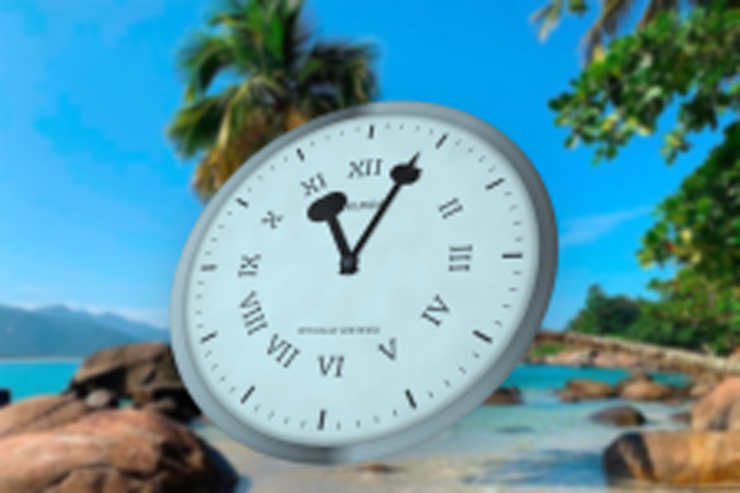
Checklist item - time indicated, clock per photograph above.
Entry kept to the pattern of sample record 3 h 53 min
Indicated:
11 h 04 min
